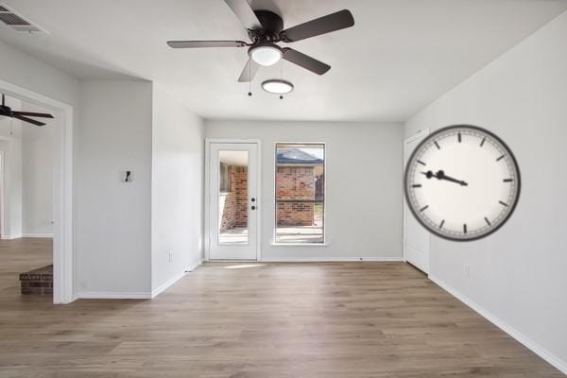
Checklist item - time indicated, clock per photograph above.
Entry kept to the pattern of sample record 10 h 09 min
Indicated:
9 h 48 min
